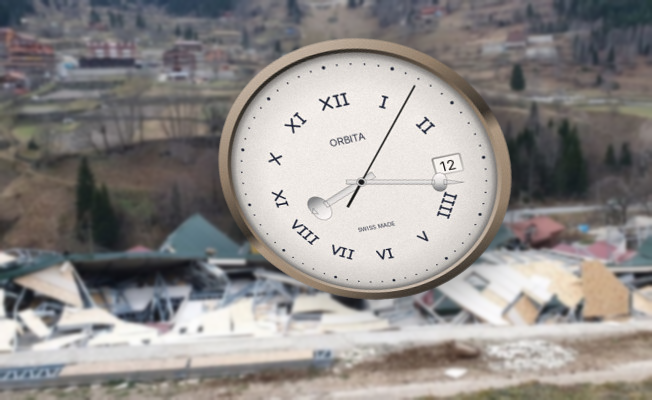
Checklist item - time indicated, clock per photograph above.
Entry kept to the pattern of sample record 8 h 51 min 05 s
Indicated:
8 h 17 min 07 s
